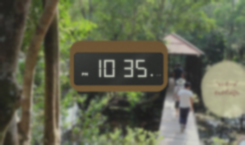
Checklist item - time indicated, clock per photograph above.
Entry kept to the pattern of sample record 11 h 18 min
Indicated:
10 h 35 min
